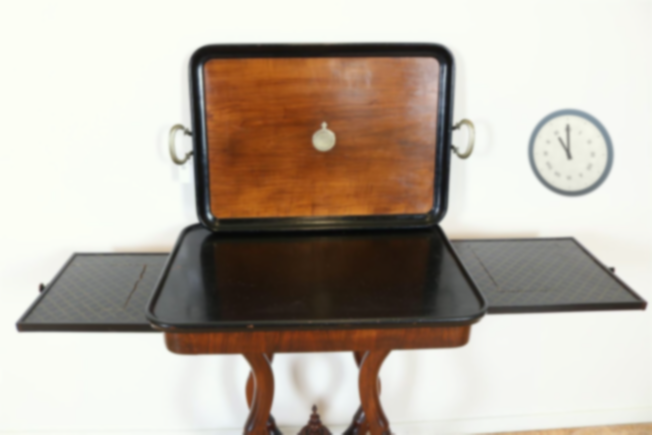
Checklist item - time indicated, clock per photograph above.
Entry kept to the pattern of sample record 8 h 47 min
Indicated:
11 h 00 min
